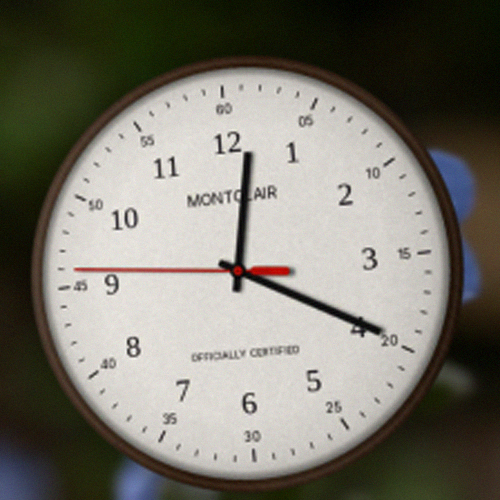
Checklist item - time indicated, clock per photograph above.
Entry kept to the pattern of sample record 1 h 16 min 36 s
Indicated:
12 h 19 min 46 s
